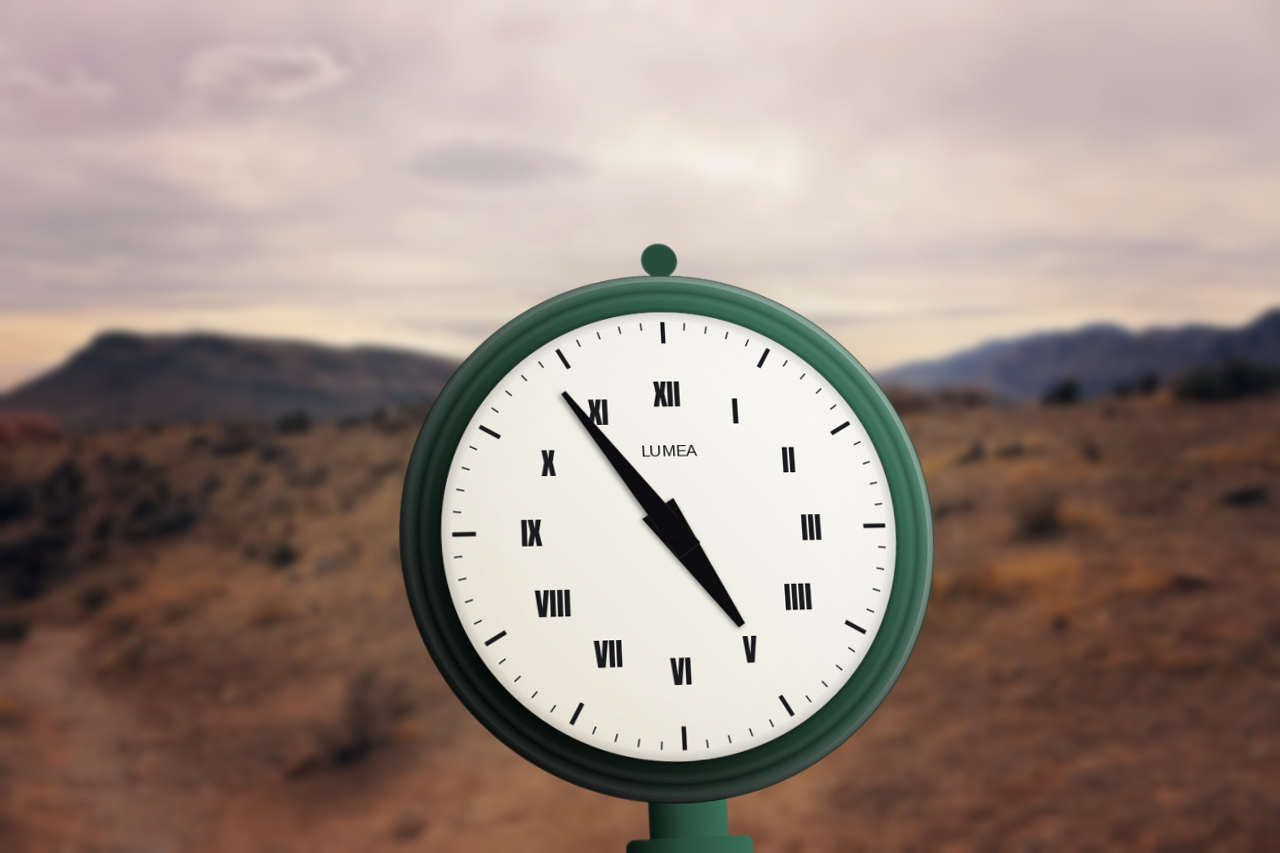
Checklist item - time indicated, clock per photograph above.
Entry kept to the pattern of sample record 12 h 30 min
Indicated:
4 h 54 min
